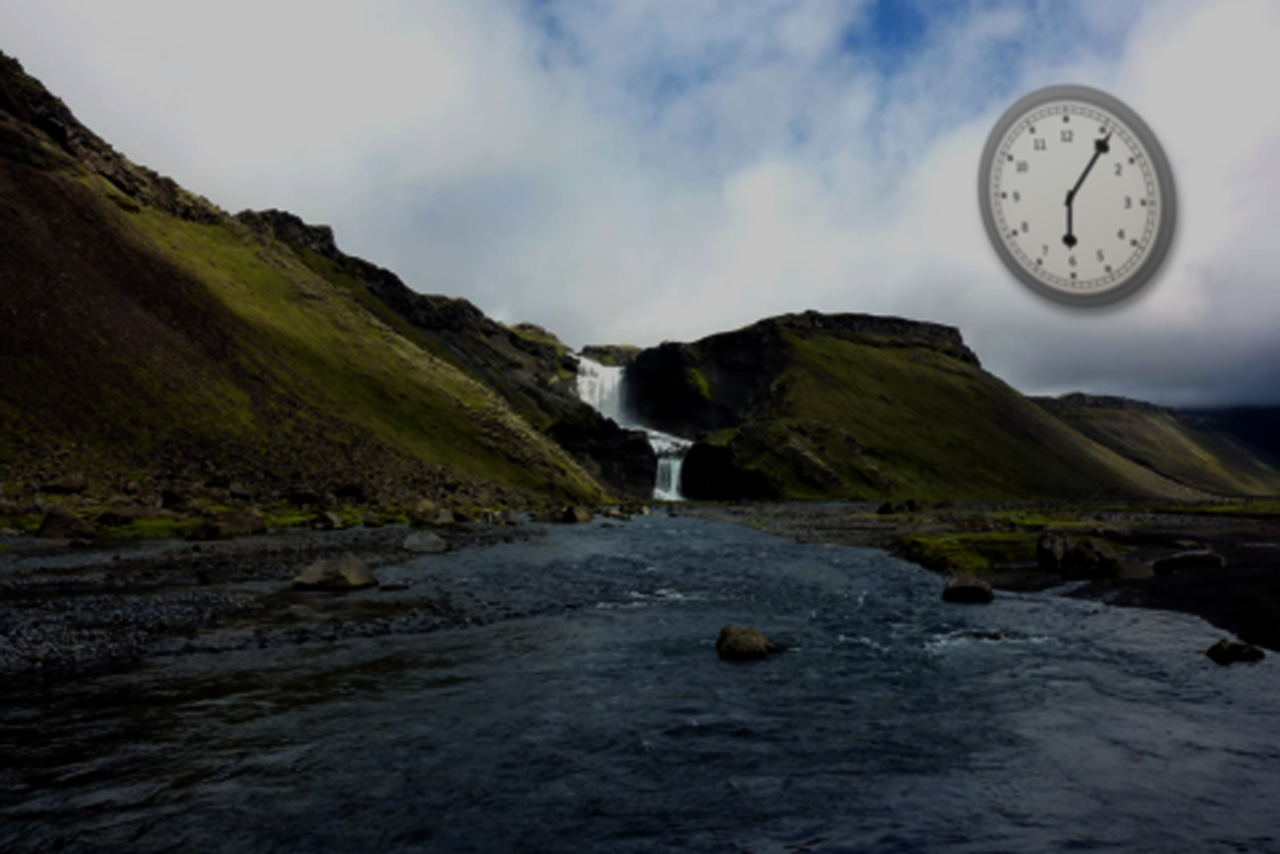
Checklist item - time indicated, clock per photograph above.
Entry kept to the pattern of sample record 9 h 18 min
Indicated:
6 h 06 min
